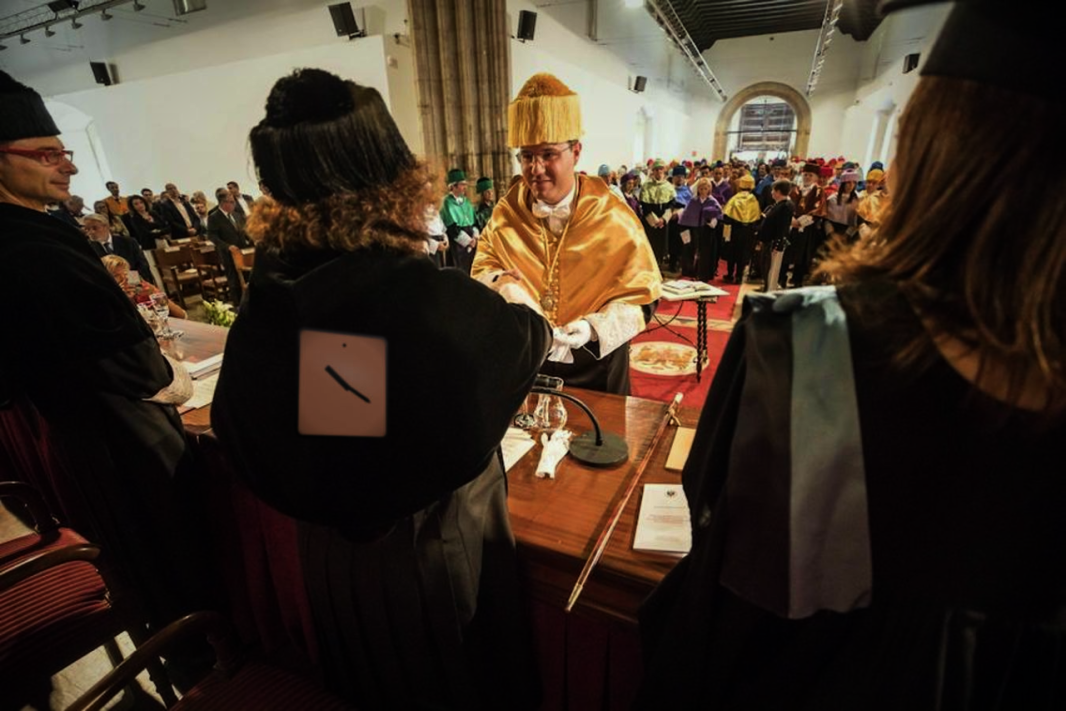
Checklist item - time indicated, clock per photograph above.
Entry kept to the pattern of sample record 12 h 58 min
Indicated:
10 h 20 min
